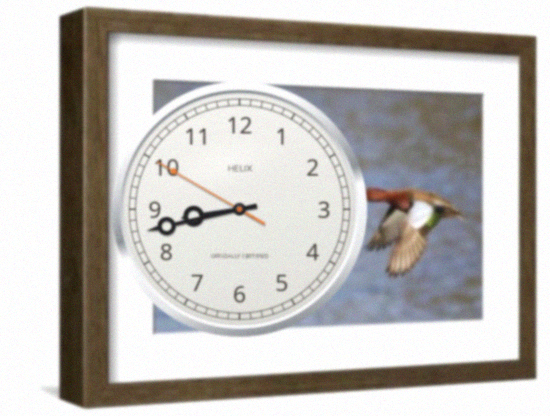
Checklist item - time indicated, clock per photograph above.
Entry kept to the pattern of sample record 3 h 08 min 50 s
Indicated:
8 h 42 min 50 s
